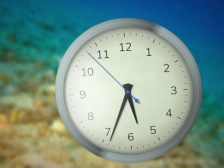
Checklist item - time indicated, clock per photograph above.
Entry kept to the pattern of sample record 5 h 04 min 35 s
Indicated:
5 h 33 min 53 s
